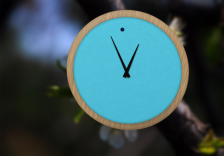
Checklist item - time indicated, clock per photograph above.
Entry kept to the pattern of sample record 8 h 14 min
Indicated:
12 h 57 min
